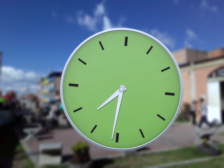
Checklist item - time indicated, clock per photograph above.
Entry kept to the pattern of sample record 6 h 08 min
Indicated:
7 h 31 min
